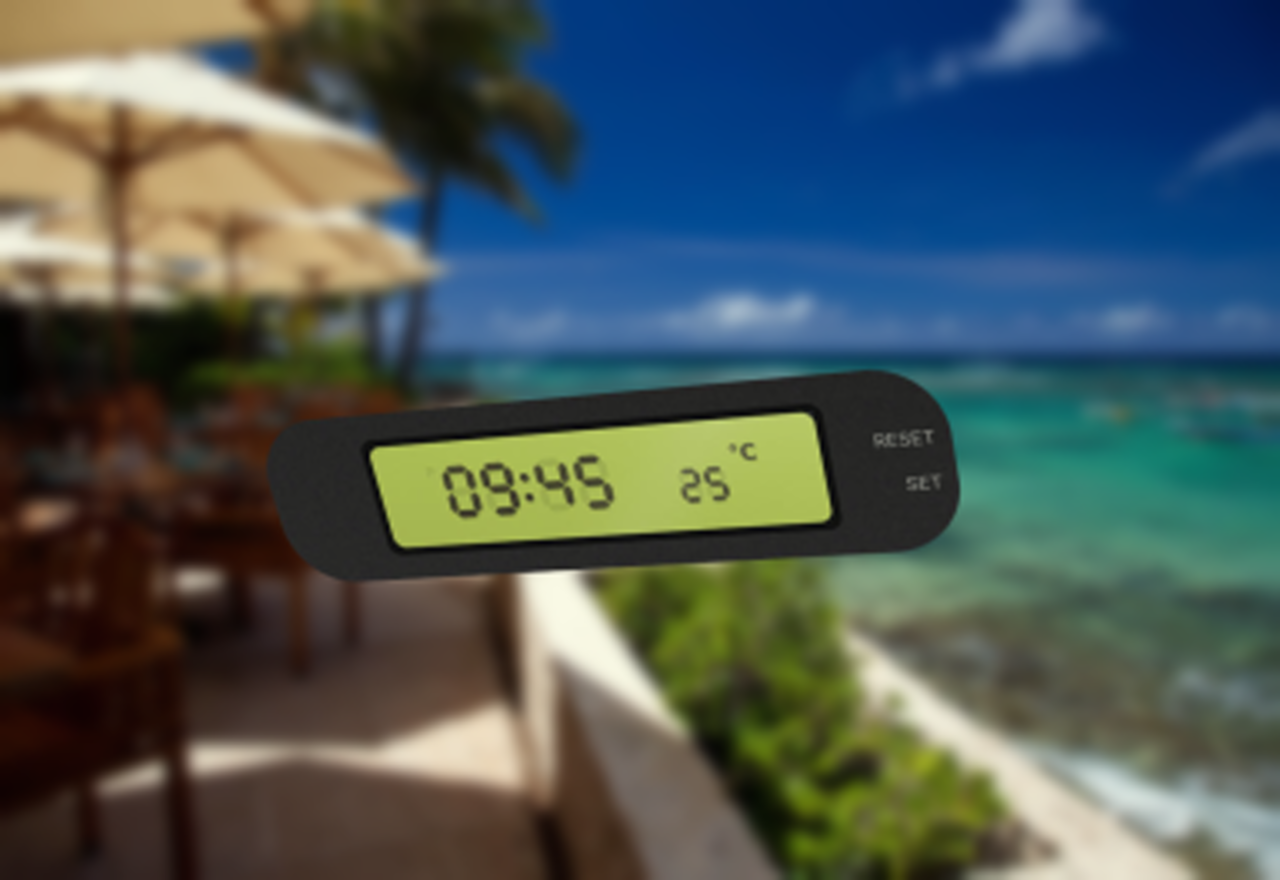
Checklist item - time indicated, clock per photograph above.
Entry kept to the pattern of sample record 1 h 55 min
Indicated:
9 h 45 min
